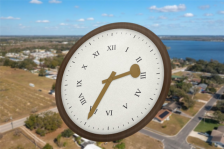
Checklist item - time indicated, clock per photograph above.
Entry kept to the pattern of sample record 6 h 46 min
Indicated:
2 h 35 min
